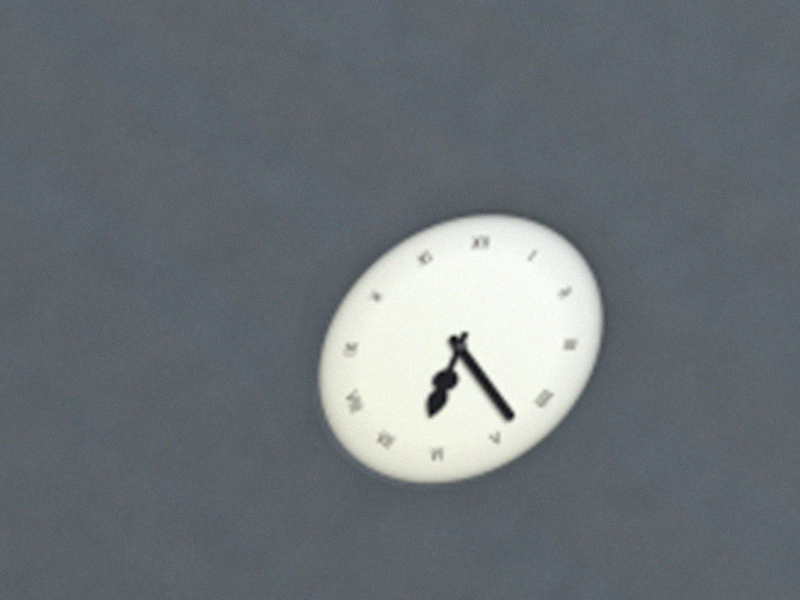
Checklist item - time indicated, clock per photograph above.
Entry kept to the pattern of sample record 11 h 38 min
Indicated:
6 h 23 min
